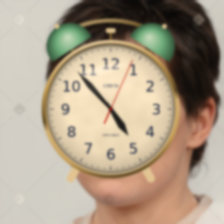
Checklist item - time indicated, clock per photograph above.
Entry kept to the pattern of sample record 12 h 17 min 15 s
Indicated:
4 h 53 min 04 s
